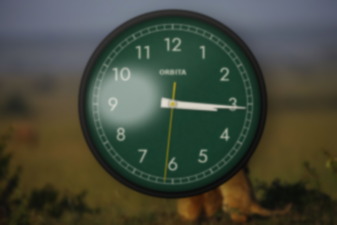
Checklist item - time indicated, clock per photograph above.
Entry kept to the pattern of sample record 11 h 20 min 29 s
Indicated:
3 h 15 min 31 s
